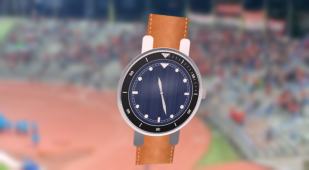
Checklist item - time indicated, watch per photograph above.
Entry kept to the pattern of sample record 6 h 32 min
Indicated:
11 h 27 min
